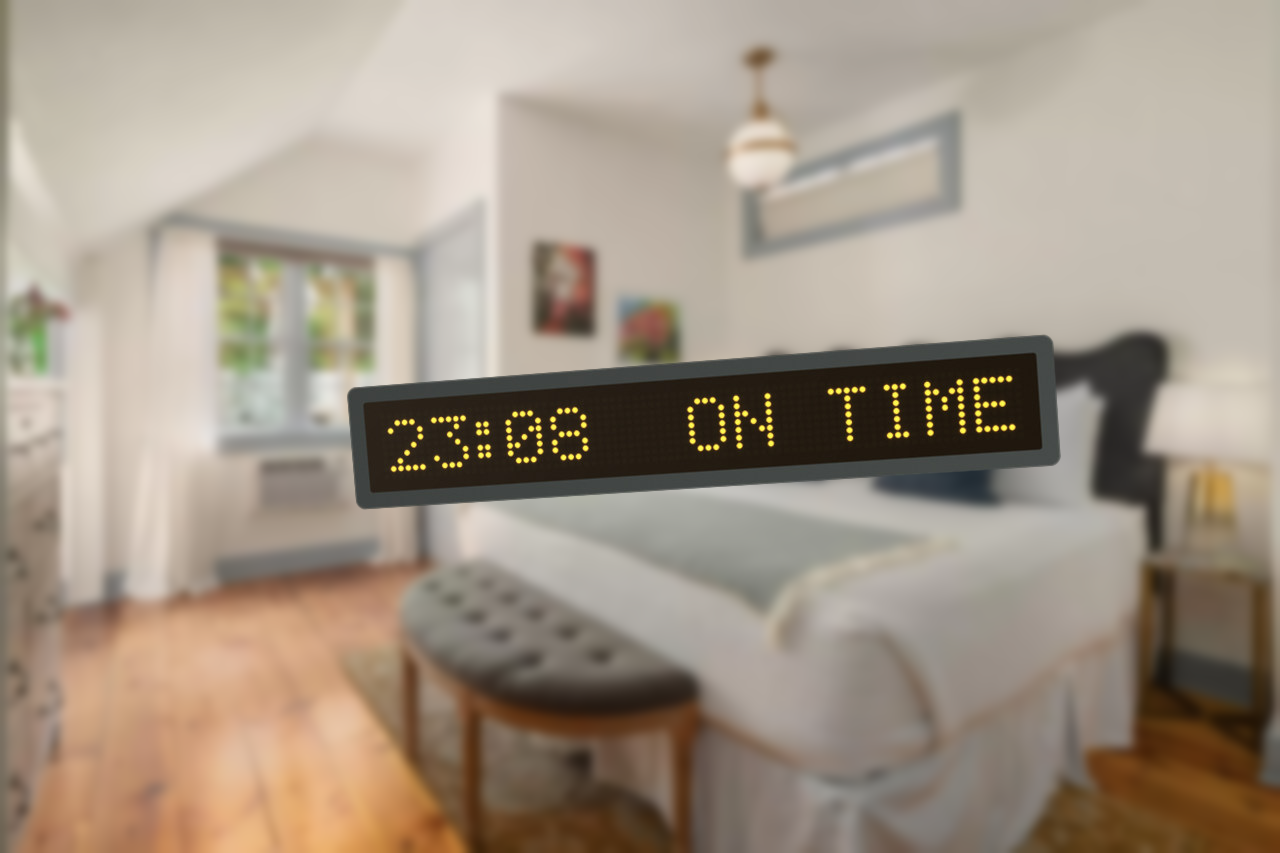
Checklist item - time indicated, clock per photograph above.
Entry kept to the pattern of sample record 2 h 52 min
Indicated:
23 h 08 min
